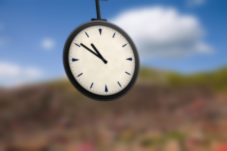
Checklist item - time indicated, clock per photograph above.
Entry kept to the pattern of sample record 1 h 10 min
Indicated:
10 h 51 min
